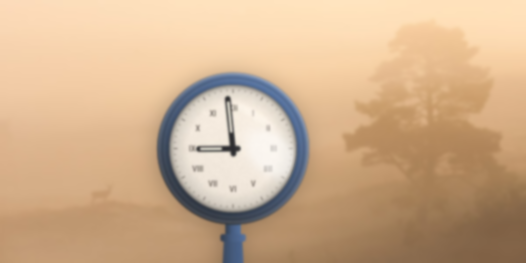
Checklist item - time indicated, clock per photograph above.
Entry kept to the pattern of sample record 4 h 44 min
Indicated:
8 h 59 min
